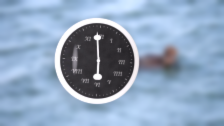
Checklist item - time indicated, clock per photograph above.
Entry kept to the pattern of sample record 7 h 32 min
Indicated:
5 h 59 min
